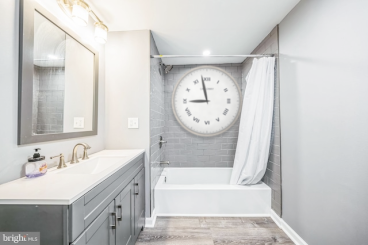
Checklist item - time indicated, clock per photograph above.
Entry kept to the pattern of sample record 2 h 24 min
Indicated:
8 h 58 min
